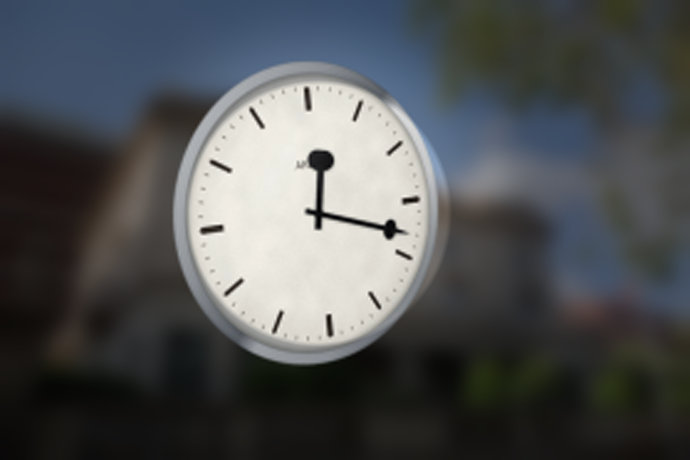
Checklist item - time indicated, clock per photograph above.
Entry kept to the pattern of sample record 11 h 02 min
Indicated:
12 h 18 min
